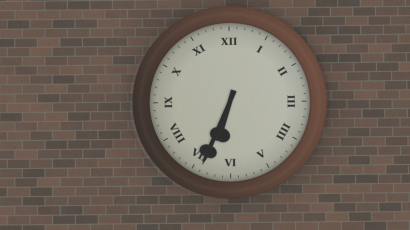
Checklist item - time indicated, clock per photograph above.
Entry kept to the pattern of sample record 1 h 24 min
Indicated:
6 h 34 min
